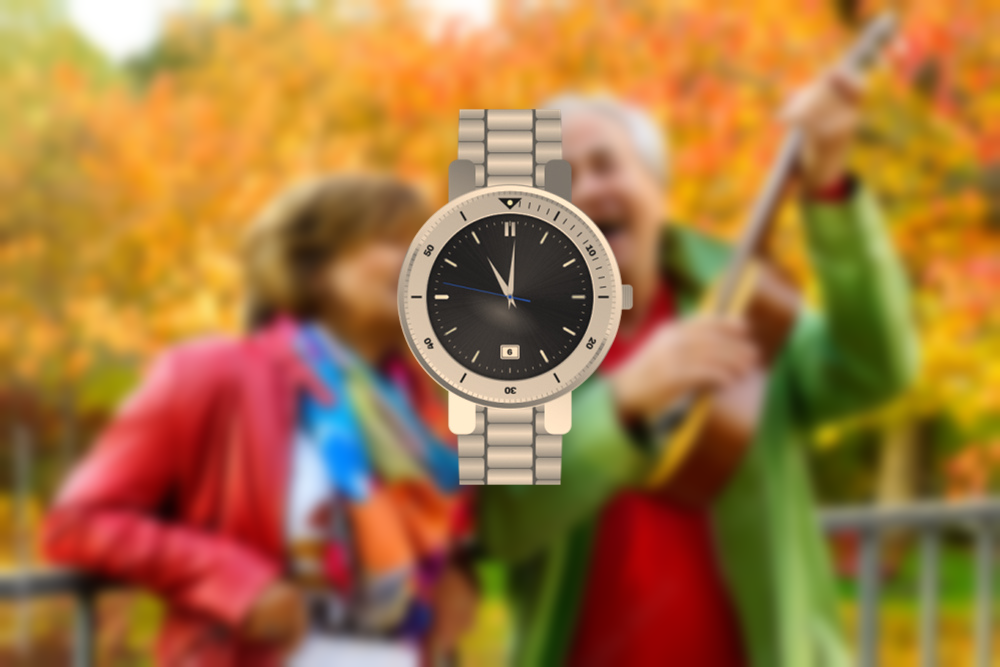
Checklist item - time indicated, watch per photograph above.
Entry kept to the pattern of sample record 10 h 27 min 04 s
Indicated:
11 h 00 min 47 s
